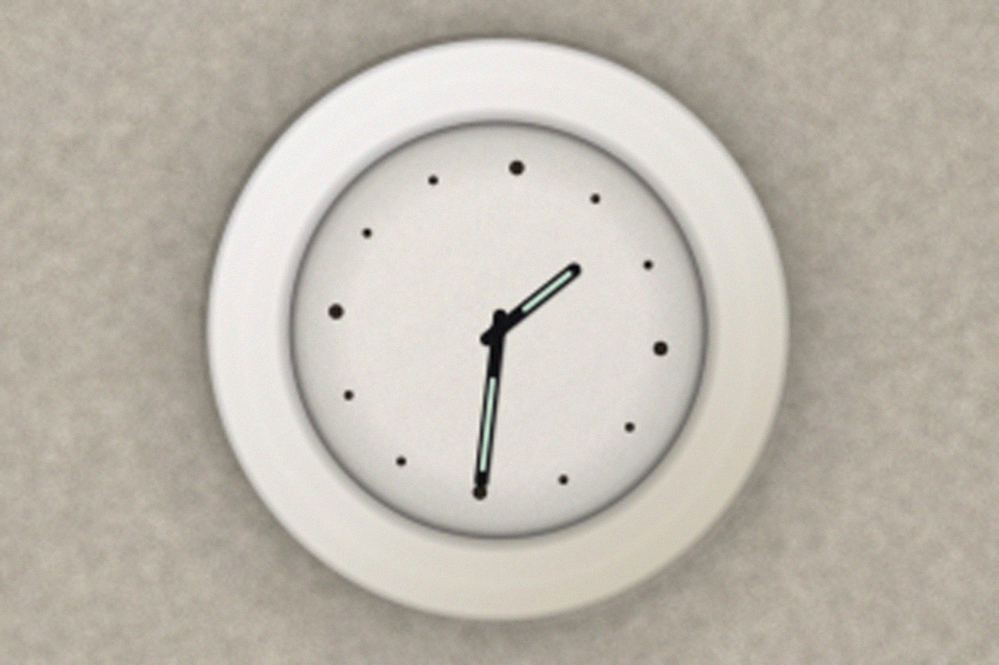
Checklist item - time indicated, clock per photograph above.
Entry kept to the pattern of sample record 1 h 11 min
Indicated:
1 h 30 min
